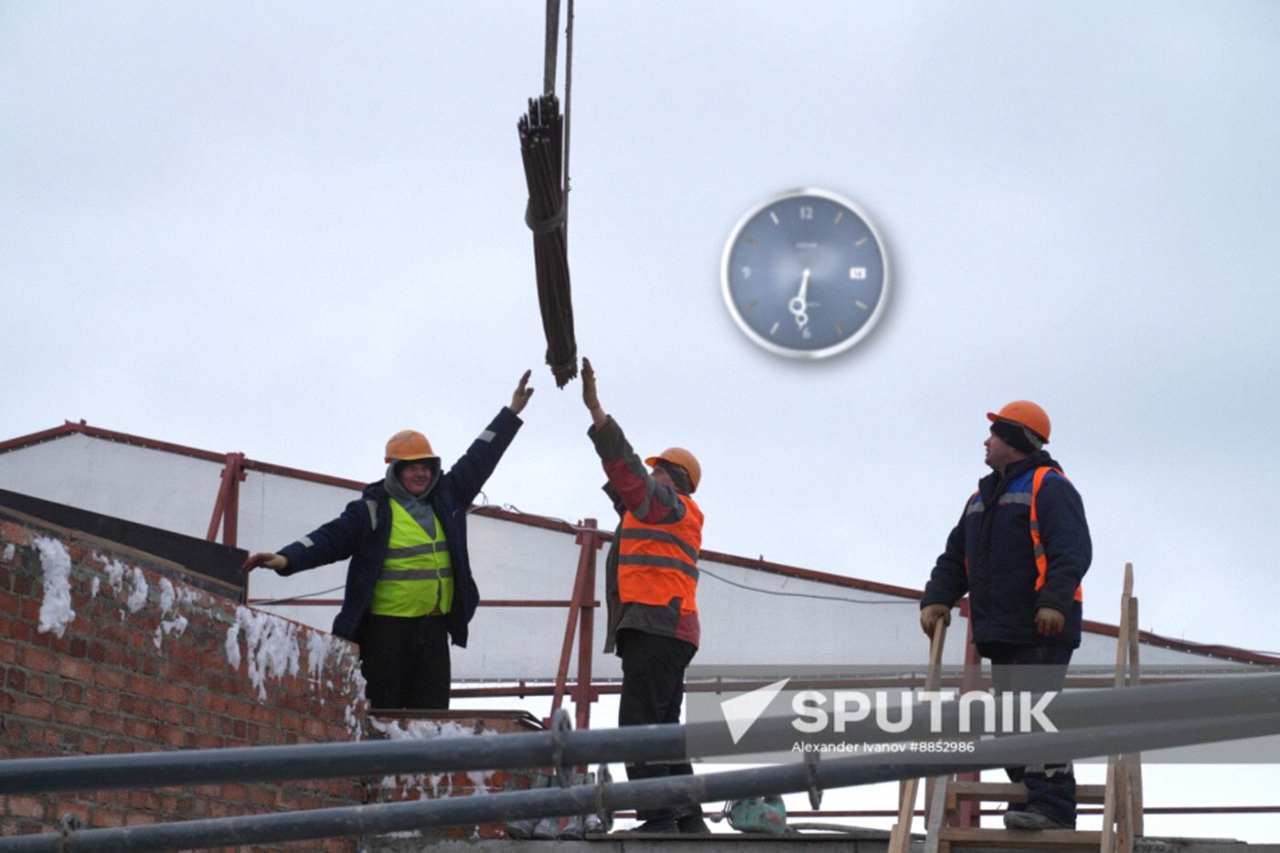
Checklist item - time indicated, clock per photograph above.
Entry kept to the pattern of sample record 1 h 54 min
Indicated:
6 h 31 min
